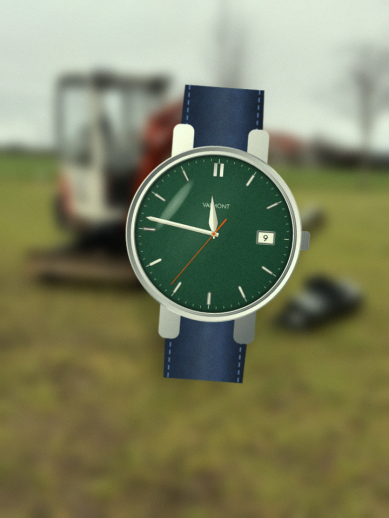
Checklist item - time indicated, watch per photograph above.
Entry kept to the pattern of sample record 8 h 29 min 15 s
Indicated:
11 h 46 min 36 s
